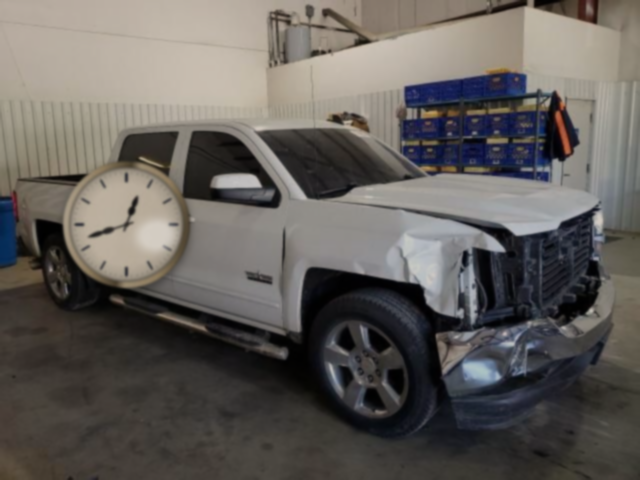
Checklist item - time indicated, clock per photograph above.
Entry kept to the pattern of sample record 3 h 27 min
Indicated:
12 h 42 min
